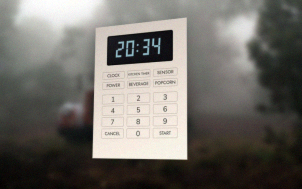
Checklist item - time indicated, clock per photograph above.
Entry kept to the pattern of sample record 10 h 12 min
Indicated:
20 h 34 min
